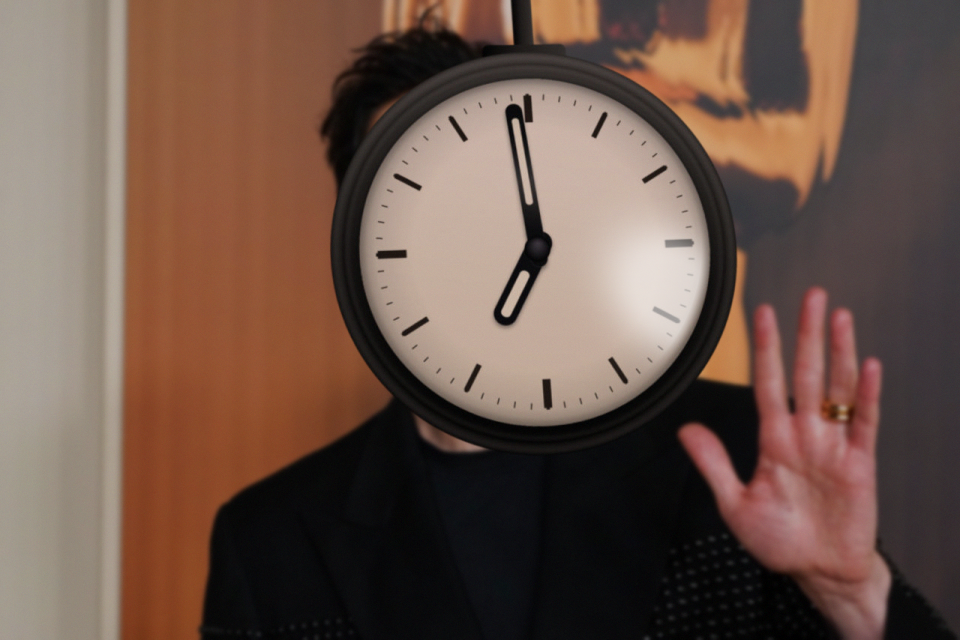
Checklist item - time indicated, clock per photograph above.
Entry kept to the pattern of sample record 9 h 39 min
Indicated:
6 h 59 min
